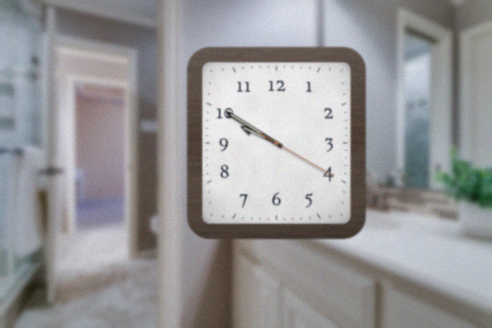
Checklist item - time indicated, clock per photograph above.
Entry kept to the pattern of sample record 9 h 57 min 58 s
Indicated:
9 h 50 min 20 s
